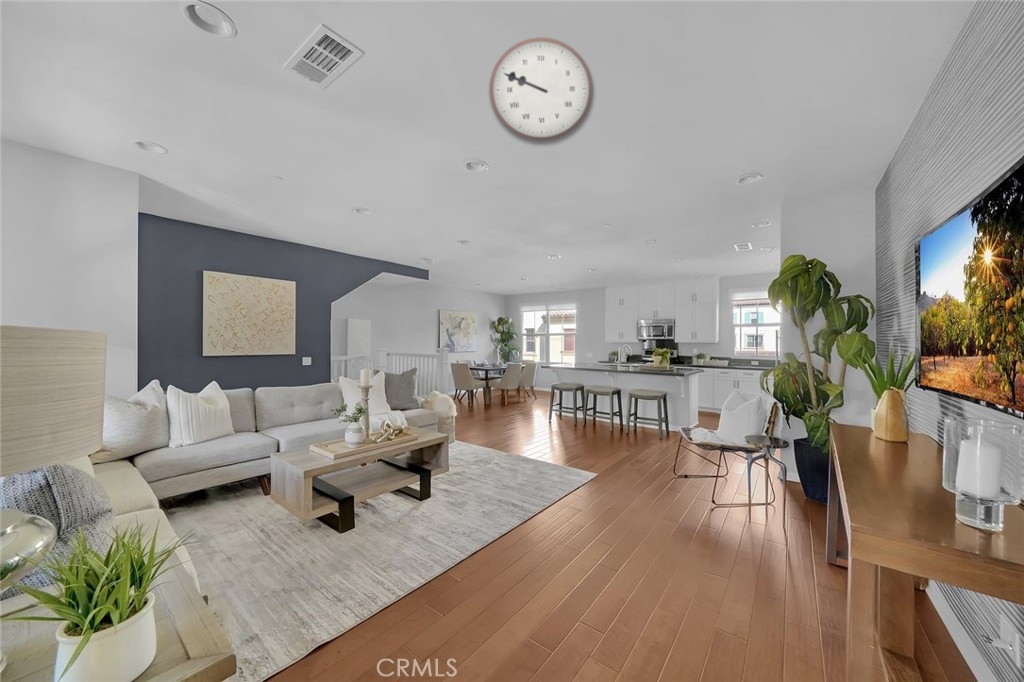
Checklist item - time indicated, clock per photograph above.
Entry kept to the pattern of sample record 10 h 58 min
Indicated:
9 h 49 min
